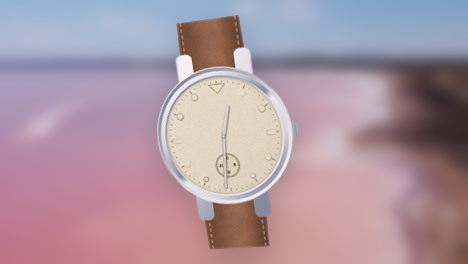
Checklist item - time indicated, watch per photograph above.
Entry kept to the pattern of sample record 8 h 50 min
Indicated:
12 h 31 min
